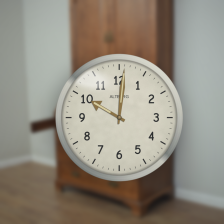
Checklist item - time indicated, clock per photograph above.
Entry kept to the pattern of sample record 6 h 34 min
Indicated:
10 h 01 min
